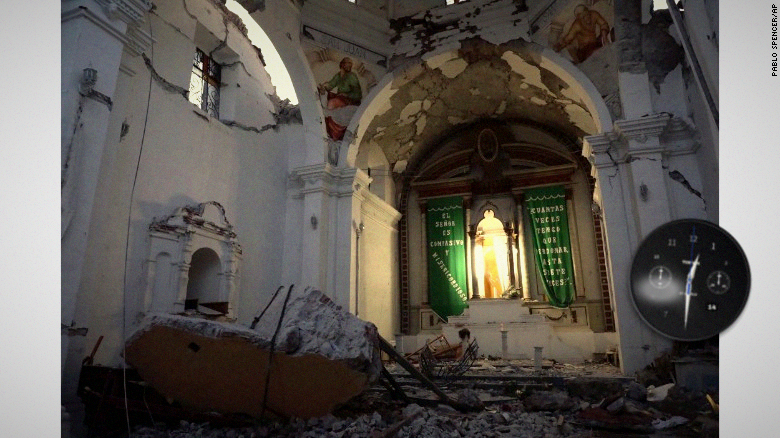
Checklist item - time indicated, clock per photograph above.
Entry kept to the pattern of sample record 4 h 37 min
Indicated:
12 h 30 min
